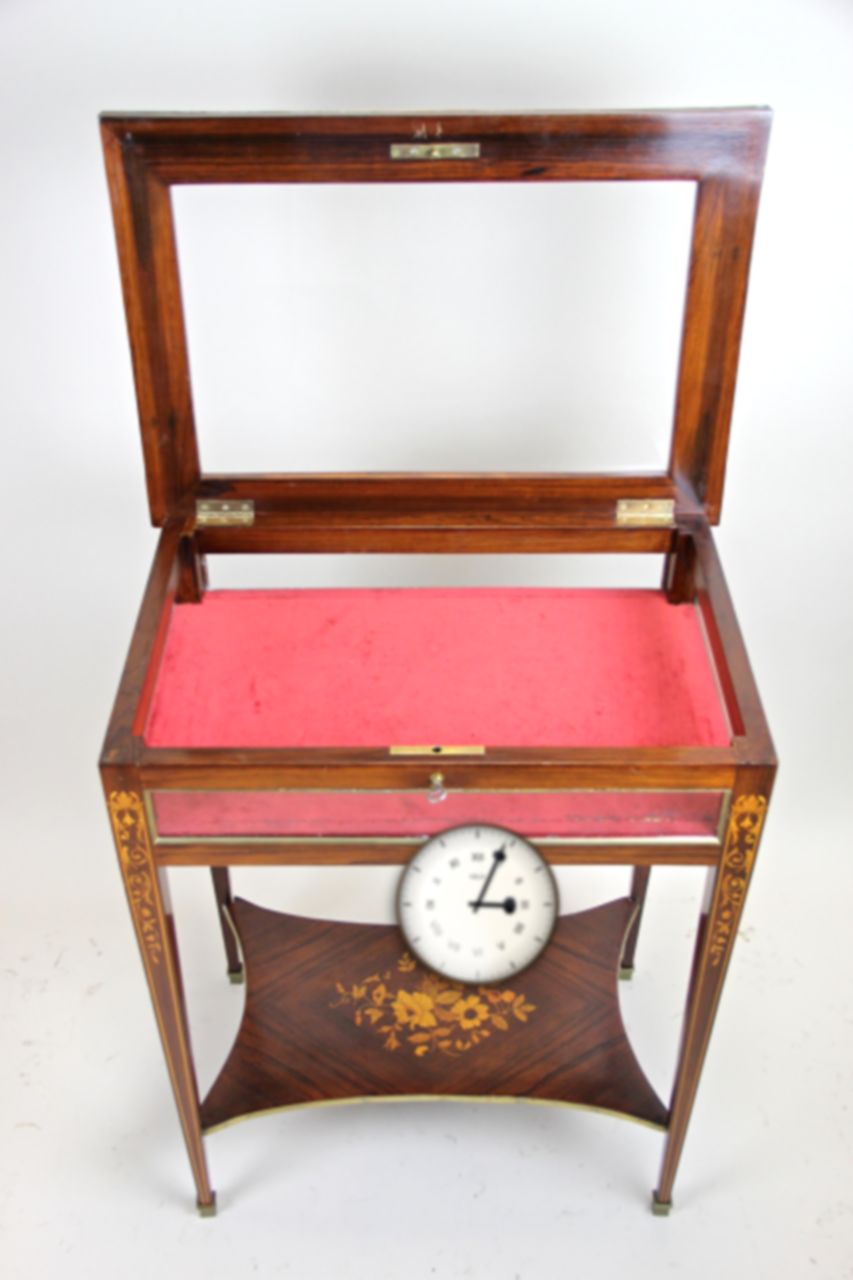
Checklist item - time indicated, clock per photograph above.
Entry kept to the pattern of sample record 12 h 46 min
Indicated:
3 h 04 min
